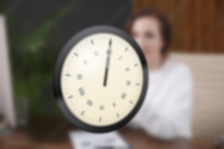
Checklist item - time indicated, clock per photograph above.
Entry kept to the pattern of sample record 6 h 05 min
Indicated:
12 h 00 min
